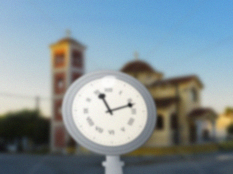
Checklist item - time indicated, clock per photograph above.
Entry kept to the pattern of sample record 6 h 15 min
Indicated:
11 h 12 min
